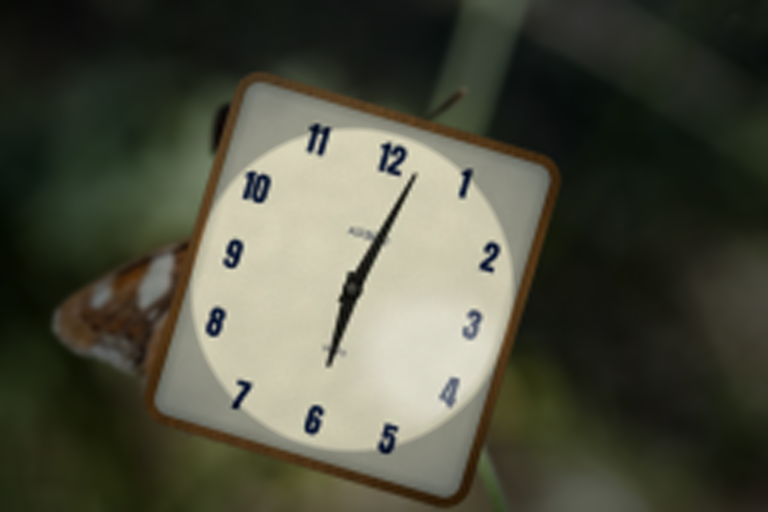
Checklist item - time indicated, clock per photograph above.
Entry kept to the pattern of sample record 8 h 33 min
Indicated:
6 h 02 min
